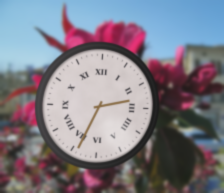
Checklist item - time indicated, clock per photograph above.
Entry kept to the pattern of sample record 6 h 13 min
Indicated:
2 h 34 min
